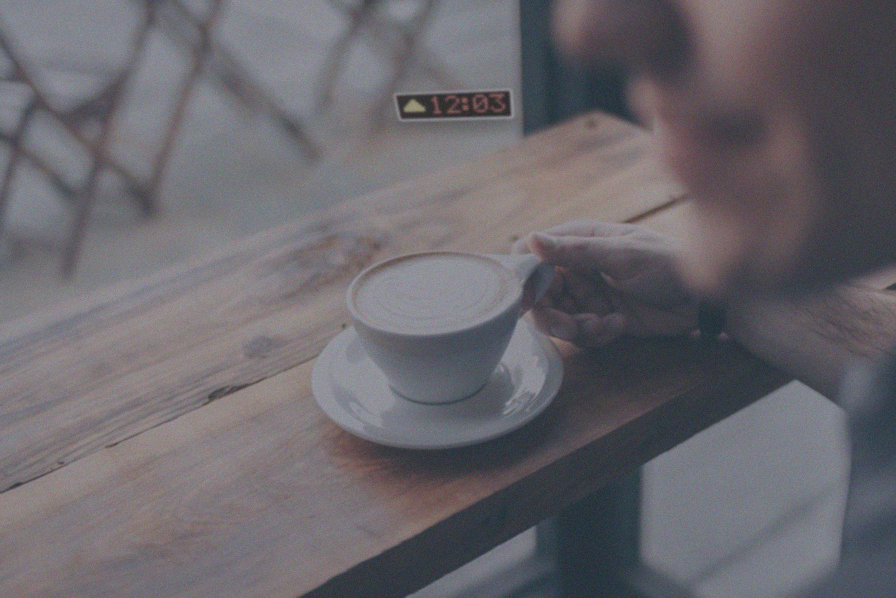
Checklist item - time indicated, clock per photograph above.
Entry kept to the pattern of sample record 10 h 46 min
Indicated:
12 h 03 min
